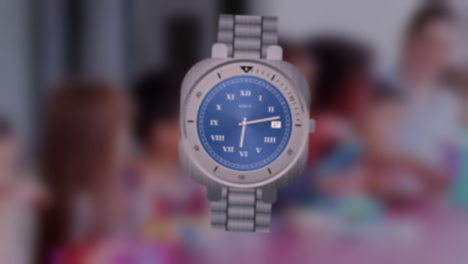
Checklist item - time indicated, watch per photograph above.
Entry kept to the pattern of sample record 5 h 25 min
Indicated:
6 h 13 min
